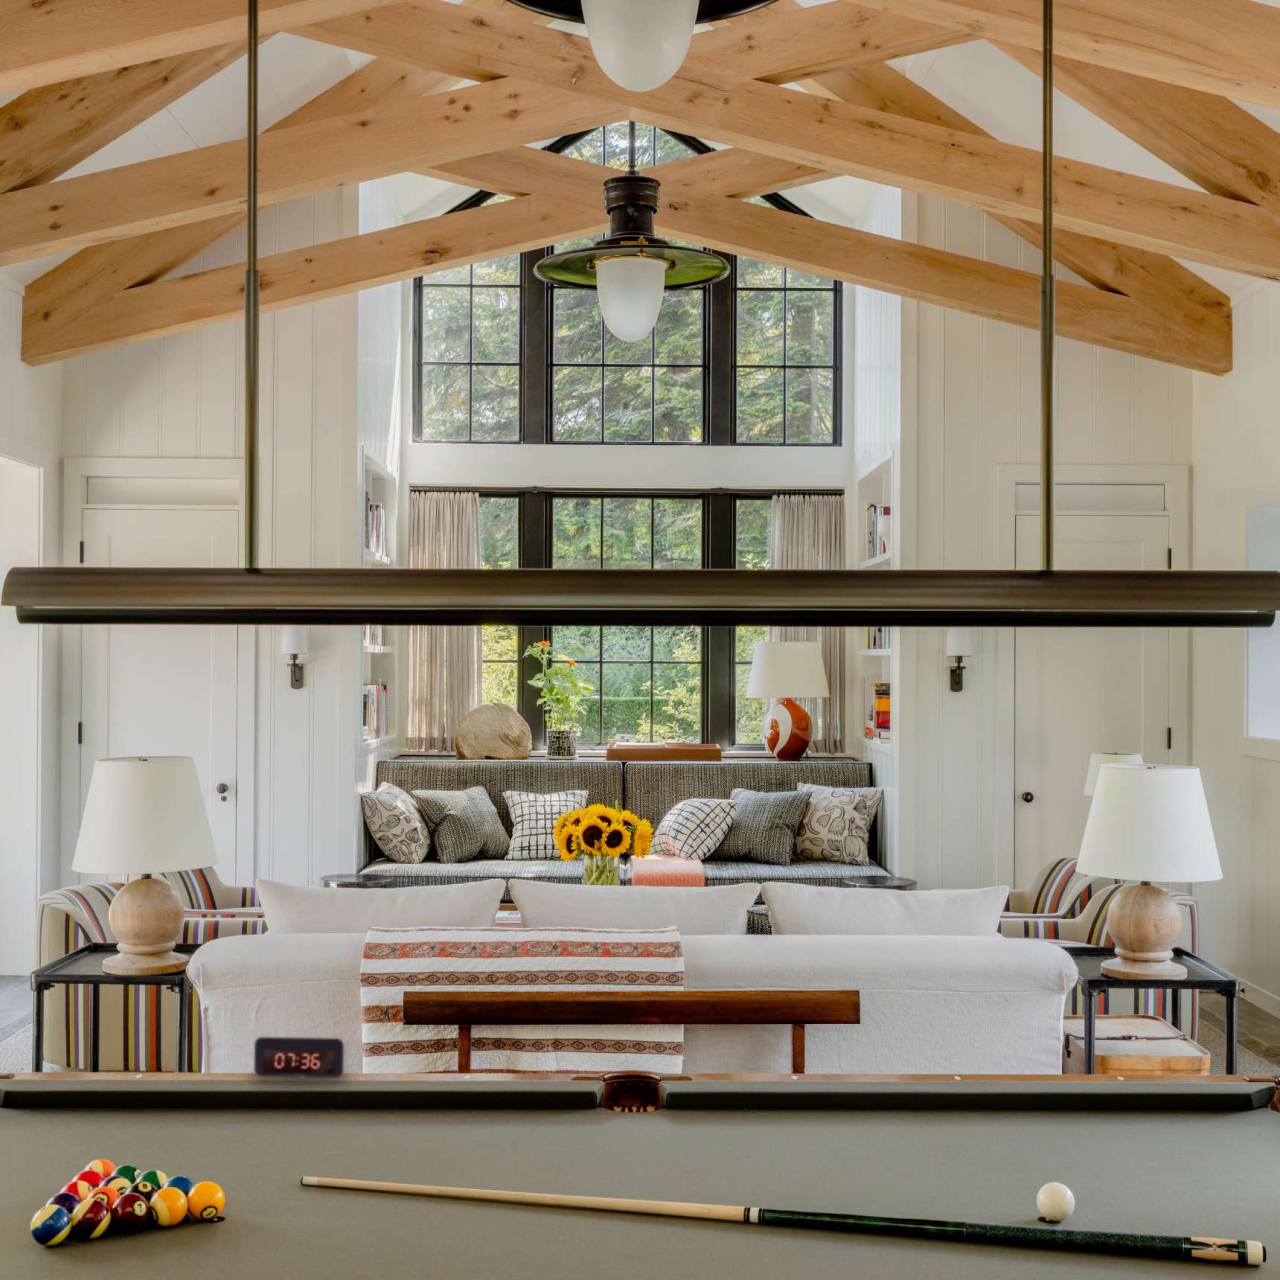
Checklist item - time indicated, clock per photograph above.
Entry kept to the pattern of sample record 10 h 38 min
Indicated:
7 h 36 min
